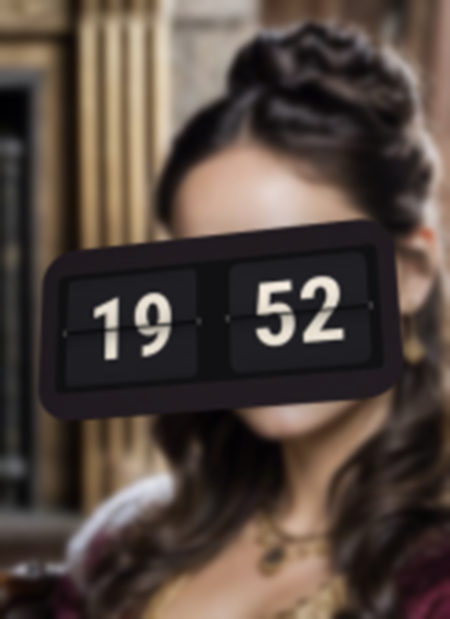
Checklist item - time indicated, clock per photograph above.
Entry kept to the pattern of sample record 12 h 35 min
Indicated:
19 h 52 min
